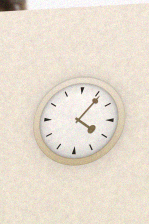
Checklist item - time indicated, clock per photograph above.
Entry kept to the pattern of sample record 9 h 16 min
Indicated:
4 h 06 min
